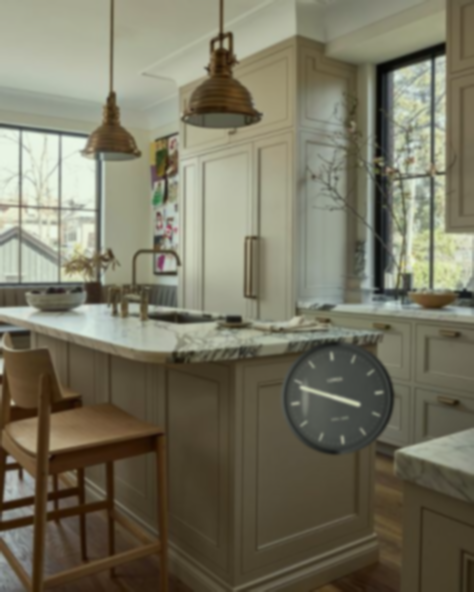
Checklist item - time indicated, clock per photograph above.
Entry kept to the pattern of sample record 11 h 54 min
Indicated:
3 h 49 min
